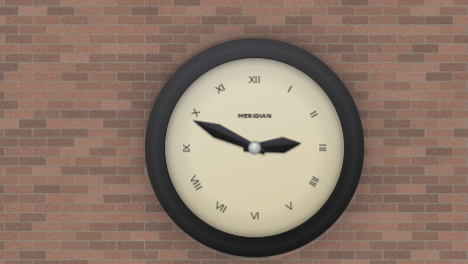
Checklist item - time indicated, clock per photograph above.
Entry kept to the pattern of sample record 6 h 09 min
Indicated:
2 h 49 min
